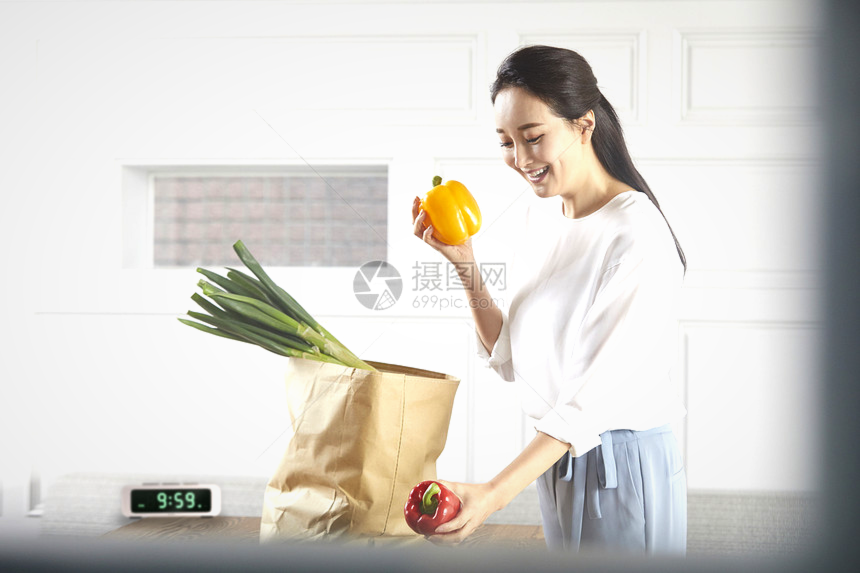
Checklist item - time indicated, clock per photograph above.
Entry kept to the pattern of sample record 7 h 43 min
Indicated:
9 h 59 min
